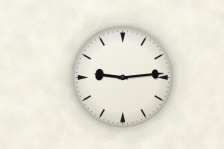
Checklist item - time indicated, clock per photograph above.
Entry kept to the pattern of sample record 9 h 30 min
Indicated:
9 h 14 min
